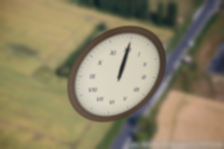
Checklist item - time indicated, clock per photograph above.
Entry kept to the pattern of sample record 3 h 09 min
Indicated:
12 h 00 min
